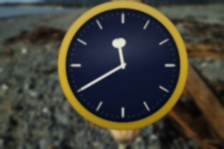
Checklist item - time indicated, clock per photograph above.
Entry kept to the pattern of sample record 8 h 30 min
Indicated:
11 h 40 min
